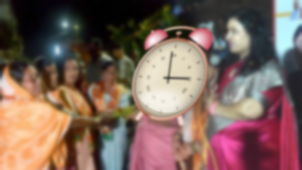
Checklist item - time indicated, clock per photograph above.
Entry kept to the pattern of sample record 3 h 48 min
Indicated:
2 h 59 min
